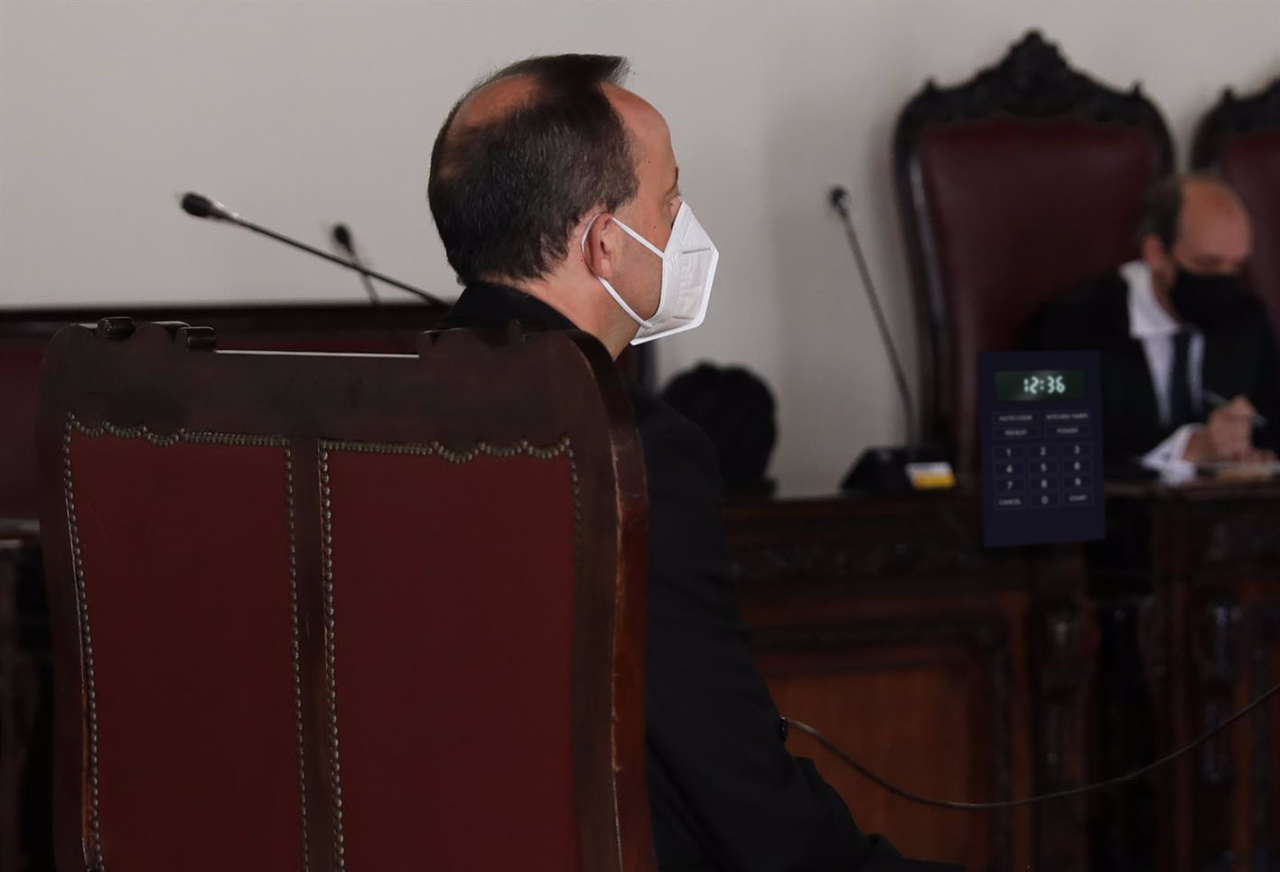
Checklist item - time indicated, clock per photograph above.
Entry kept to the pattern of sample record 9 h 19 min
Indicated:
12 h 36 min
